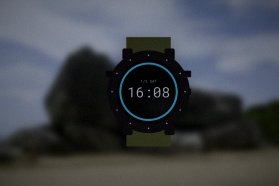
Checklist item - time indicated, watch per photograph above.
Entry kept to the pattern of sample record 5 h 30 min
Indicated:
16 h 08 min
